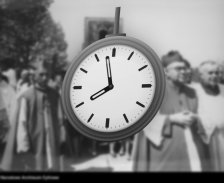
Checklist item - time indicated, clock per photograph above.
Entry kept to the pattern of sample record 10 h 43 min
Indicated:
7 h 58 min
